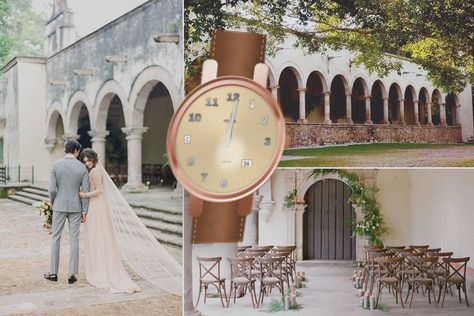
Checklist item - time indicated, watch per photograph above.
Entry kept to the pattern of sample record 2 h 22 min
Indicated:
12 h 01 min
